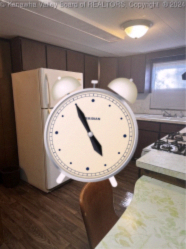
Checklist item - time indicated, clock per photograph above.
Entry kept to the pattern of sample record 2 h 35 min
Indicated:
4 h 55 min
